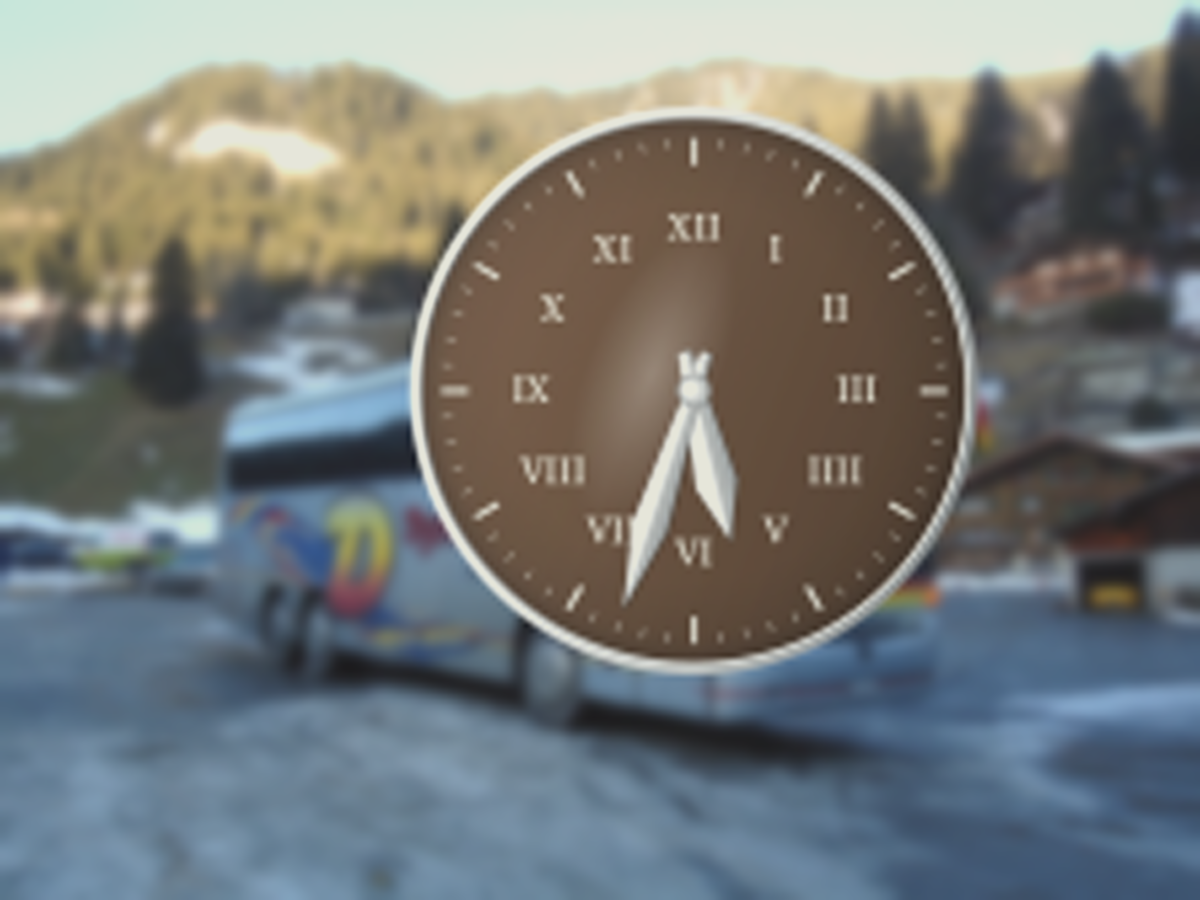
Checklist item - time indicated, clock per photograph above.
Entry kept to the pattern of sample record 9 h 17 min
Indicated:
5 h 33 min
